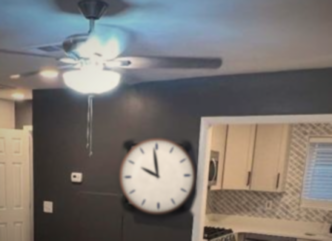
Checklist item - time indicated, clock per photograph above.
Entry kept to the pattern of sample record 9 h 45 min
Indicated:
9 h 59 min
